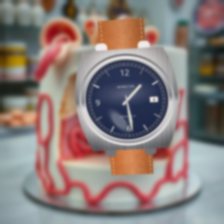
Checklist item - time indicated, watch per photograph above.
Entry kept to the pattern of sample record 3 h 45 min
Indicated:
1 h 29 min
